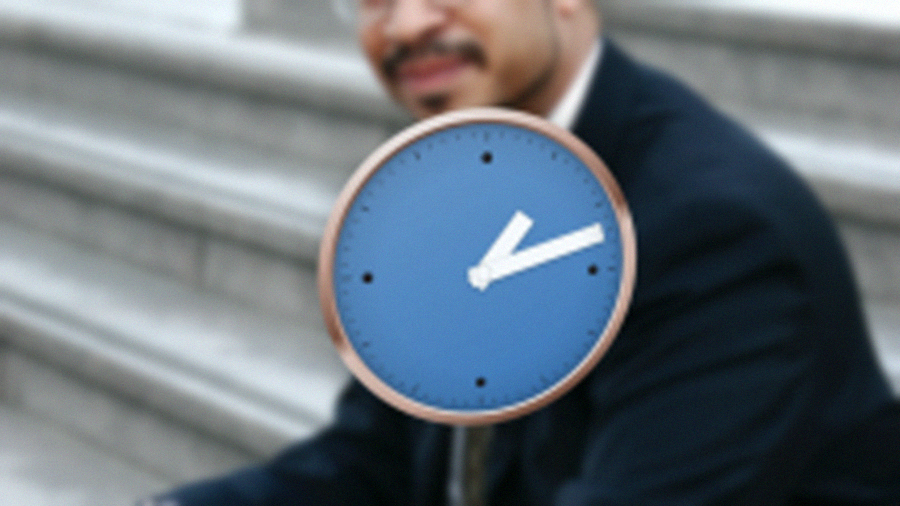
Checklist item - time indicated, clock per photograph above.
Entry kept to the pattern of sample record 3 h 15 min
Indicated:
1 h 12 min
